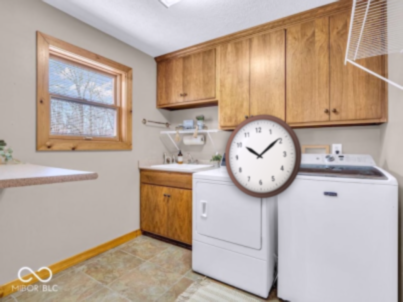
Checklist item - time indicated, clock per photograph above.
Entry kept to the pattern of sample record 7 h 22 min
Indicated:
10 h 09 min
